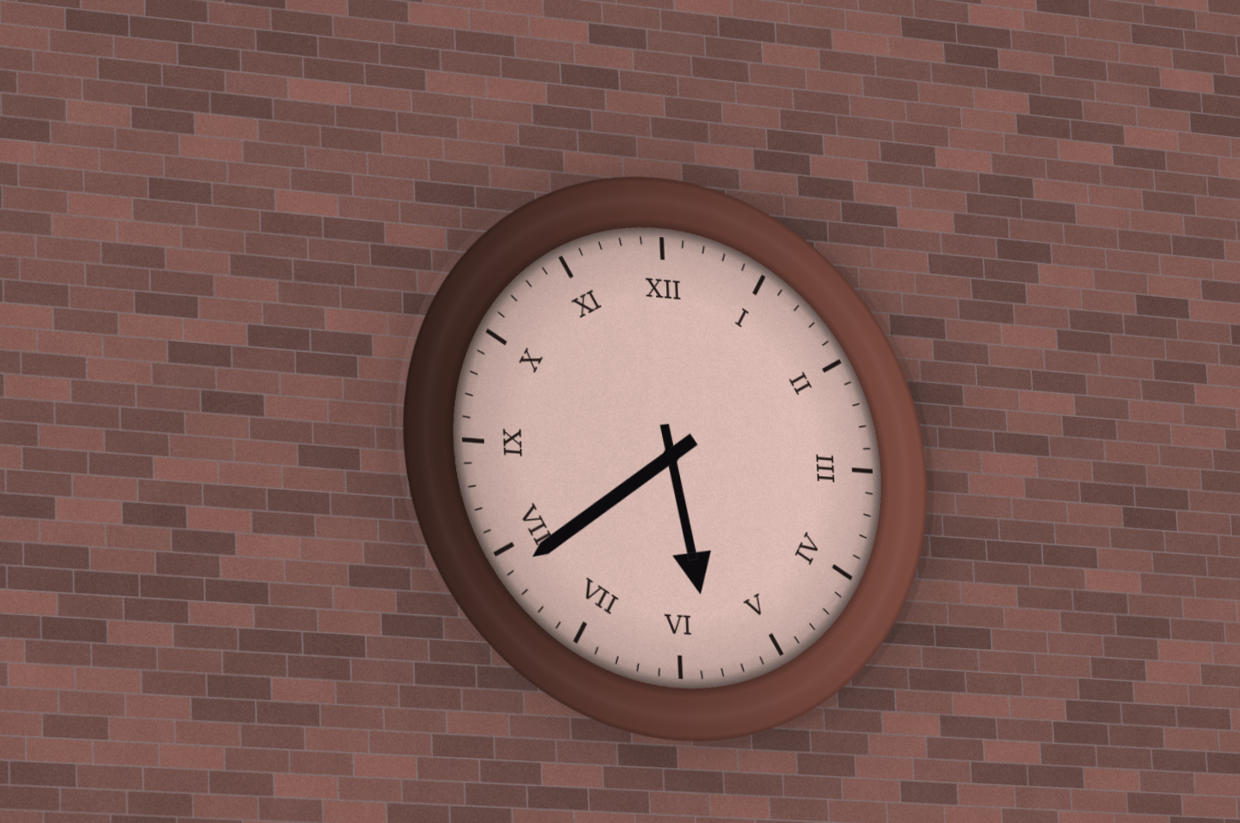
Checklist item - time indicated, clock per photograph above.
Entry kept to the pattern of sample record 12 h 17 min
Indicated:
5 h 39 min
